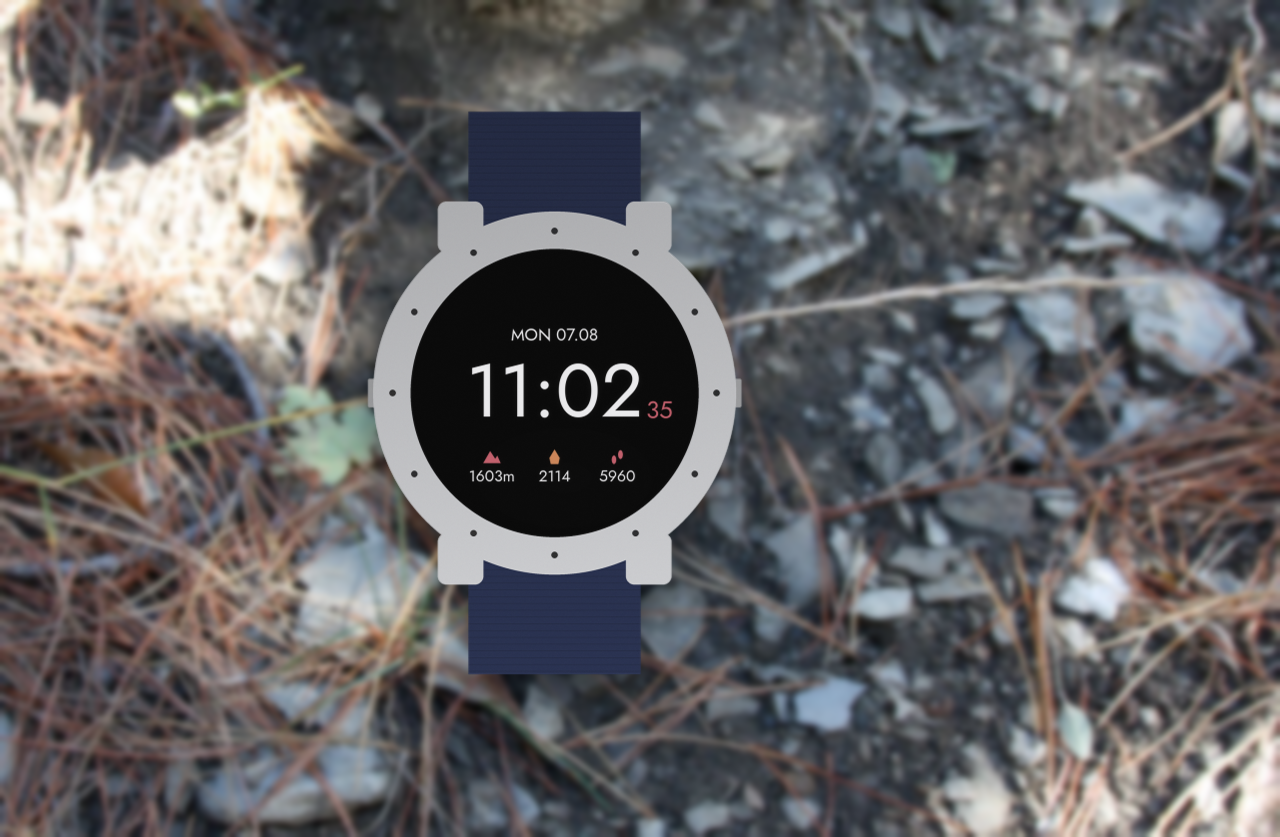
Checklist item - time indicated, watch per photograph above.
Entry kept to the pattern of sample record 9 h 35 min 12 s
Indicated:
11 h 02 min 35 s
